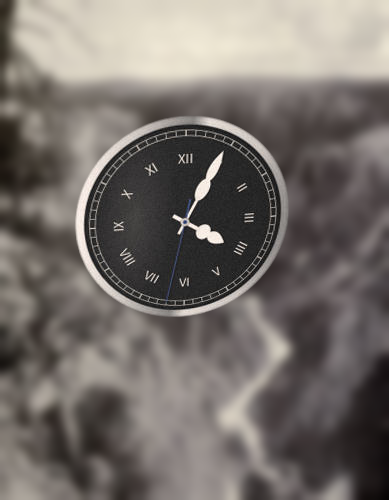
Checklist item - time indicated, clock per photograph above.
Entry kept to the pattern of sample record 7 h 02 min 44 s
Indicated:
4 h 04 min 32 s
